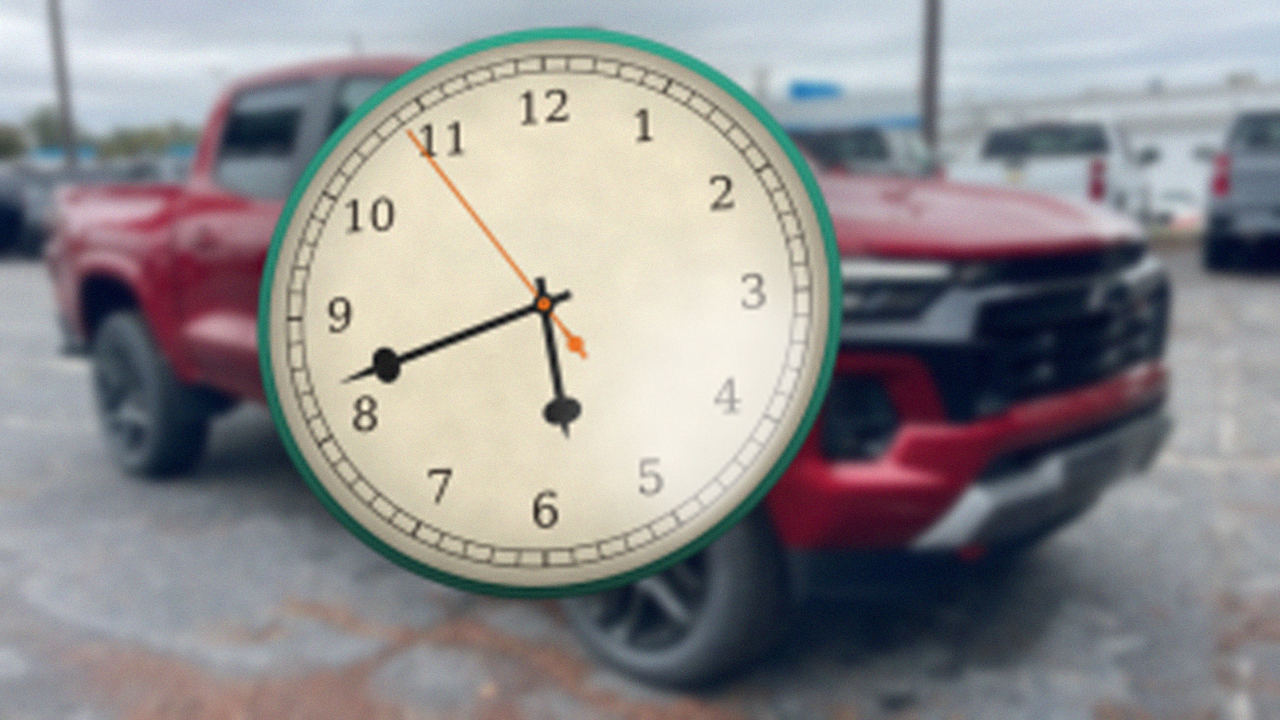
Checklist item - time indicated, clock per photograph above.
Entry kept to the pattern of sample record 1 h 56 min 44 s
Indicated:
5 h 41 min 54 s
